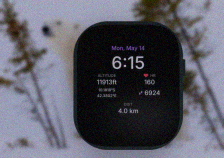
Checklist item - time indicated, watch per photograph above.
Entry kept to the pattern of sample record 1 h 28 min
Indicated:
6 h 15 min
